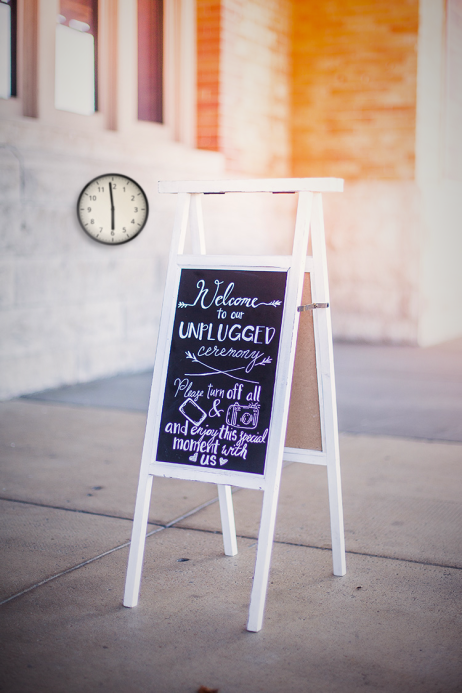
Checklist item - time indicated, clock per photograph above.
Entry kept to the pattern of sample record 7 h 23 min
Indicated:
5 h 59 min
